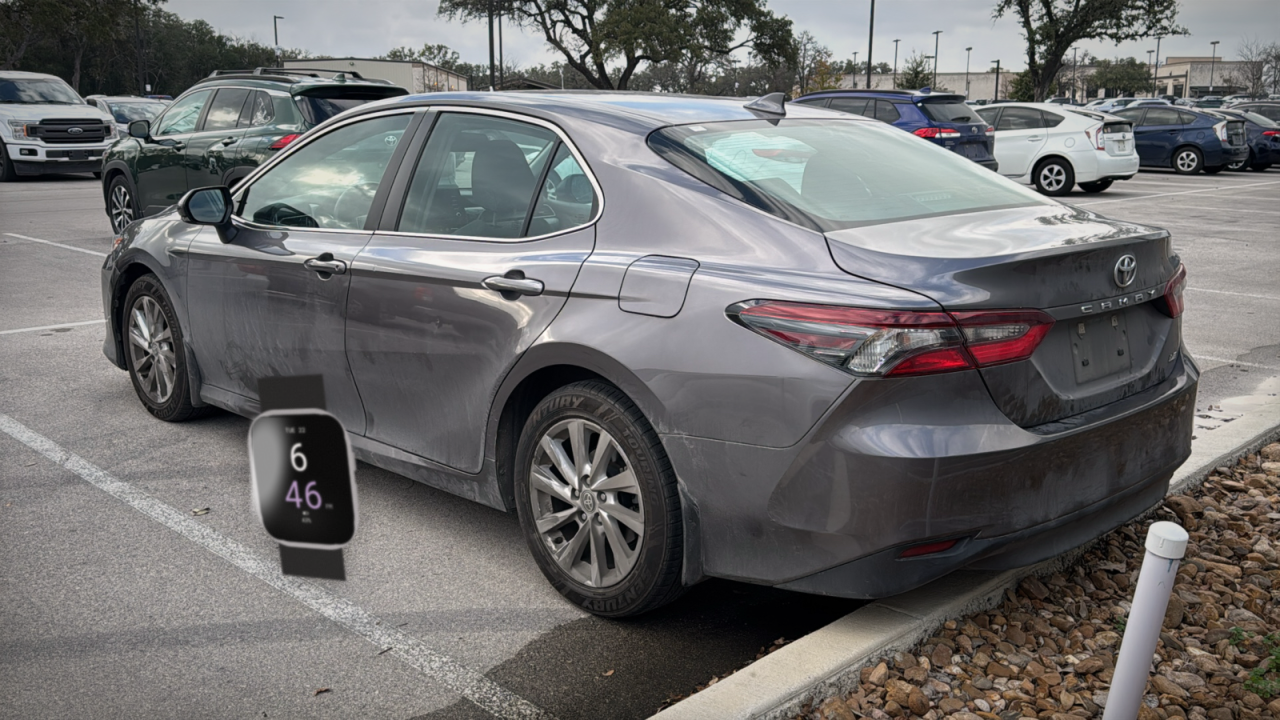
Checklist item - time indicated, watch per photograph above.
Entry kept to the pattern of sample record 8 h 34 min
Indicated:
6 h 46 min
